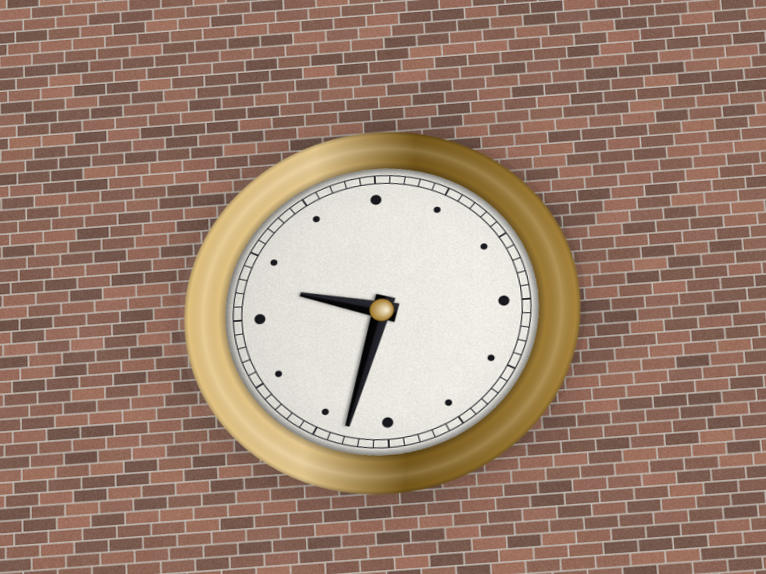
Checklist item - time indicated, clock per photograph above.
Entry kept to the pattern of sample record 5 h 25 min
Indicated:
9 h 33 min
